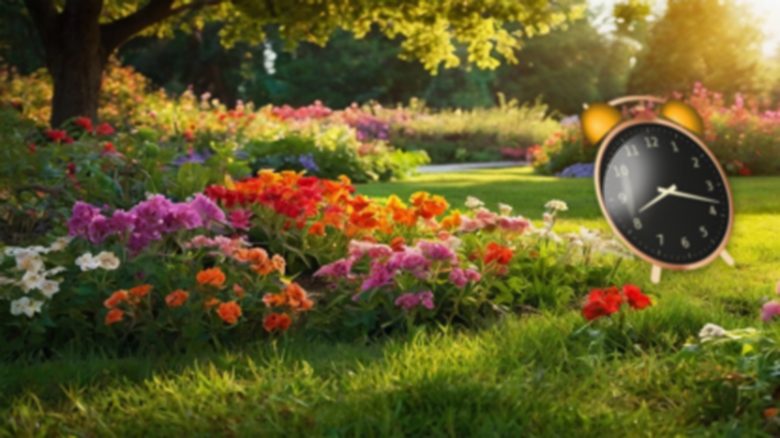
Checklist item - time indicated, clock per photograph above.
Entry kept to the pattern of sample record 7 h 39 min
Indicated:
8 h 18 min
